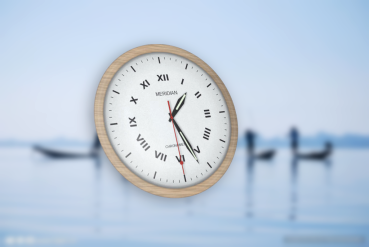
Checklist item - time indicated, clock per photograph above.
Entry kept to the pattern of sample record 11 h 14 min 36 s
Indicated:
1 h 26 min 30 s
